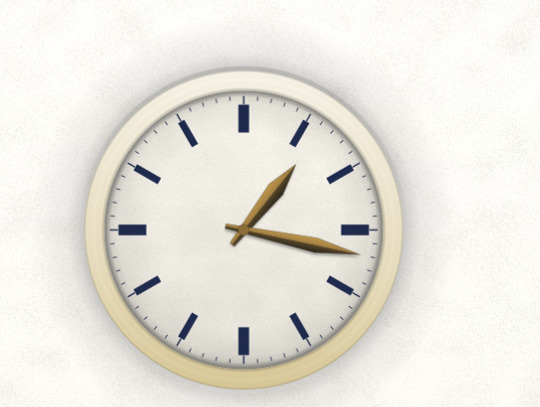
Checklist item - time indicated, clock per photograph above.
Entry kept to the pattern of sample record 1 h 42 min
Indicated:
1 h 17 min
